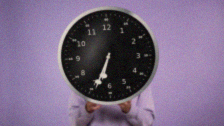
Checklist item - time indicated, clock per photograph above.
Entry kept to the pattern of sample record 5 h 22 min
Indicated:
6 h 34 min
